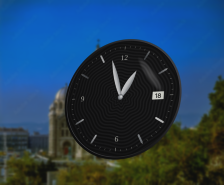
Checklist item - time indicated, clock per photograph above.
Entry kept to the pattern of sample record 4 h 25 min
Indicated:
12 h 57 min
